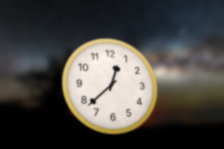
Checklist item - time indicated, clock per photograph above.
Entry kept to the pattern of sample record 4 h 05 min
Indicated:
12 h 38 min
